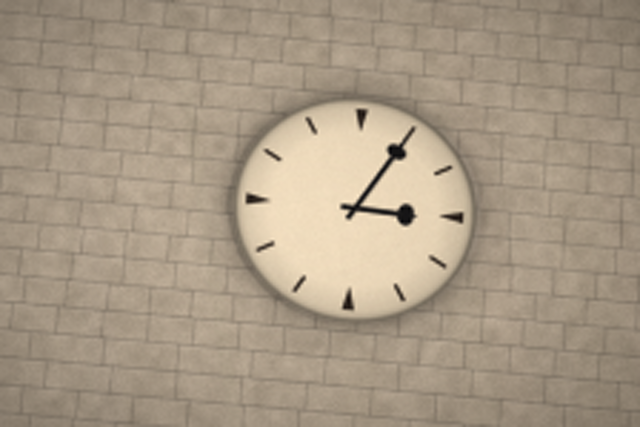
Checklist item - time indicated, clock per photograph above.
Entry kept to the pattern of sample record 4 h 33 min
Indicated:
3 h 05 min
